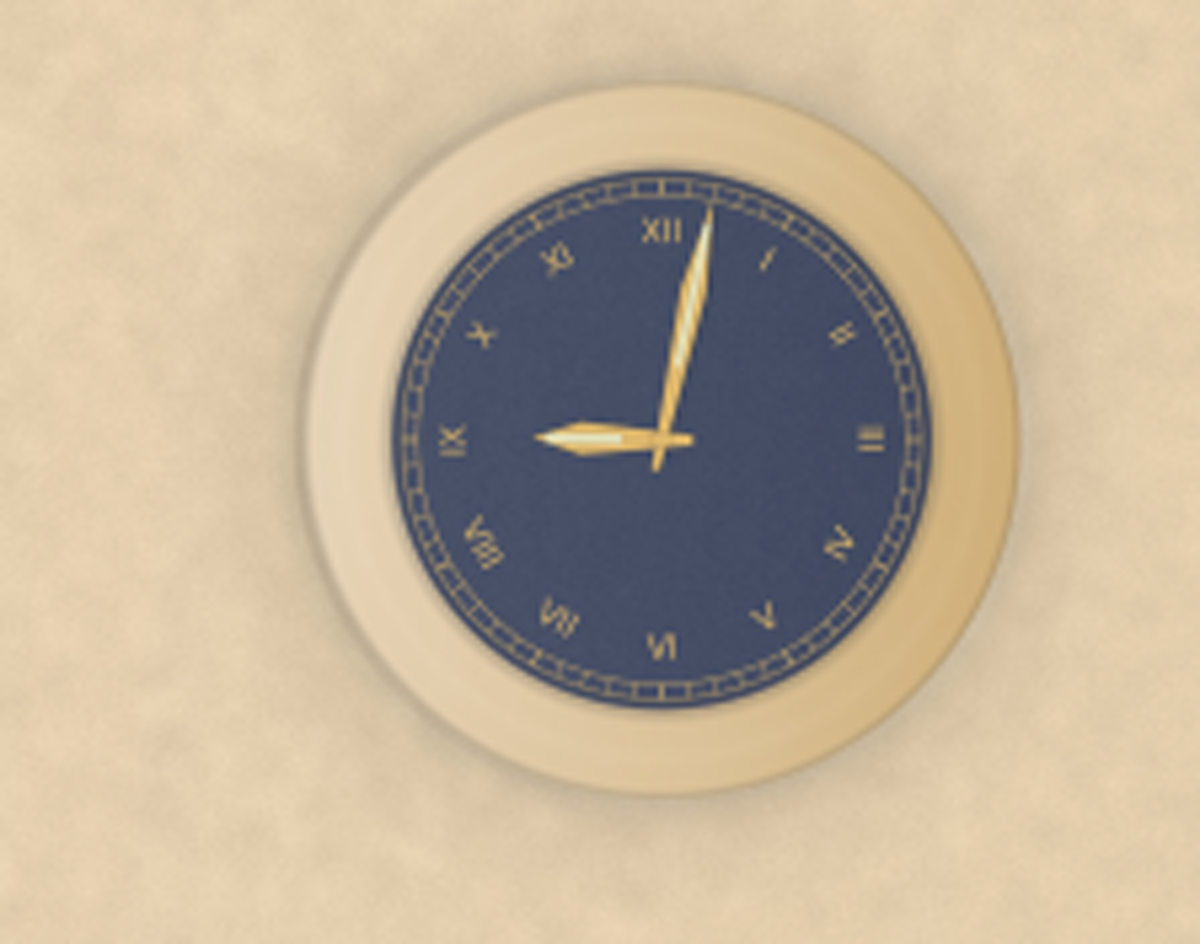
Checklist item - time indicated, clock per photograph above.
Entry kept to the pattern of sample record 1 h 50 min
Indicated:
9 h 02 min
